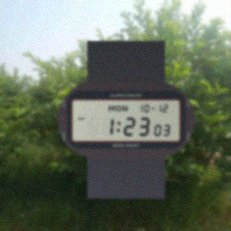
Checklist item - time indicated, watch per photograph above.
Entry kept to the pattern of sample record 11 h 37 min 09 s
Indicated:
1 h 23 min 03 s
